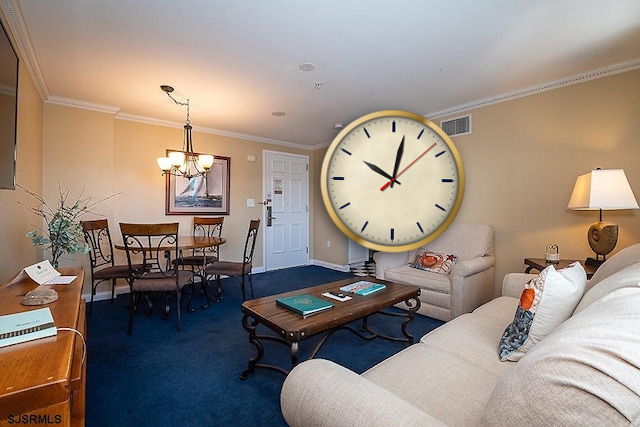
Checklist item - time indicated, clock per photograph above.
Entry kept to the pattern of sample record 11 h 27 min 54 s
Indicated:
10 h 02 min 08 s
